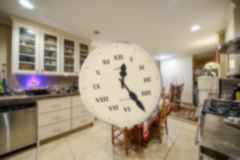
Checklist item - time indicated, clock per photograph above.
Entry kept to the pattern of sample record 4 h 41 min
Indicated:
12 h 25 min
